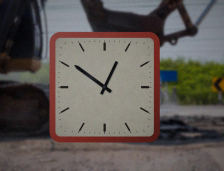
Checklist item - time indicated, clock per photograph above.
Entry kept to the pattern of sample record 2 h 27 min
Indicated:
12 h 51 min
